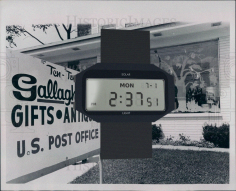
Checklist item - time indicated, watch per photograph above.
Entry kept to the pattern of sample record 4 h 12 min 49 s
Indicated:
2 h 37 min 51 s
